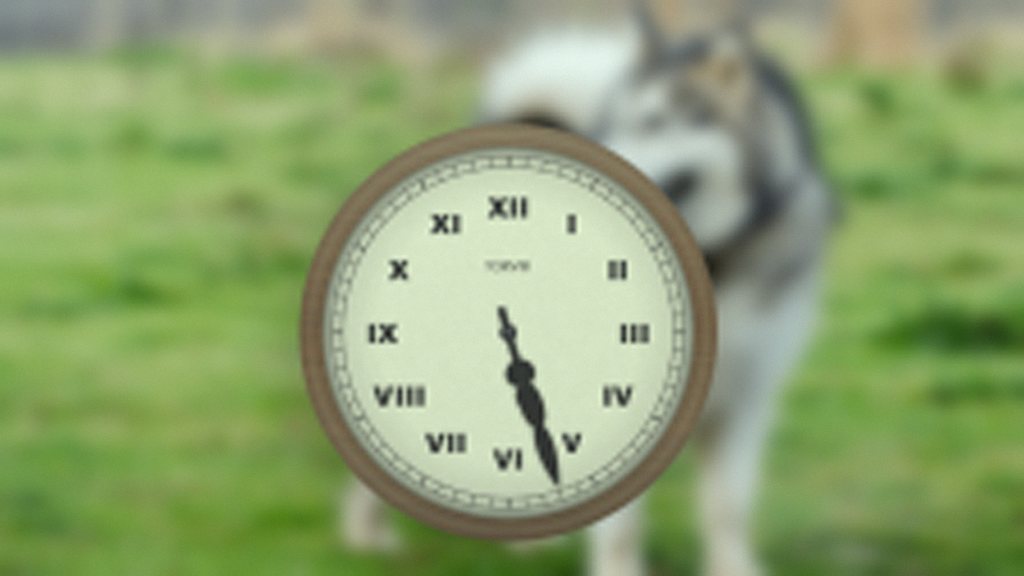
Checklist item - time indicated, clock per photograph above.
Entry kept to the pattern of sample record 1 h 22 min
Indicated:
5 h 27 min
